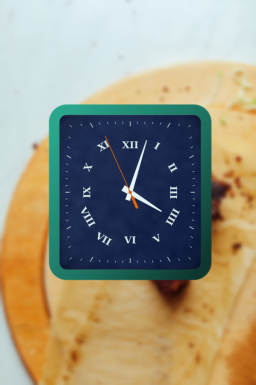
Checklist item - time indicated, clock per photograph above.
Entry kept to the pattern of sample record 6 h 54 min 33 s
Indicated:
4 h 02 min 56 s
